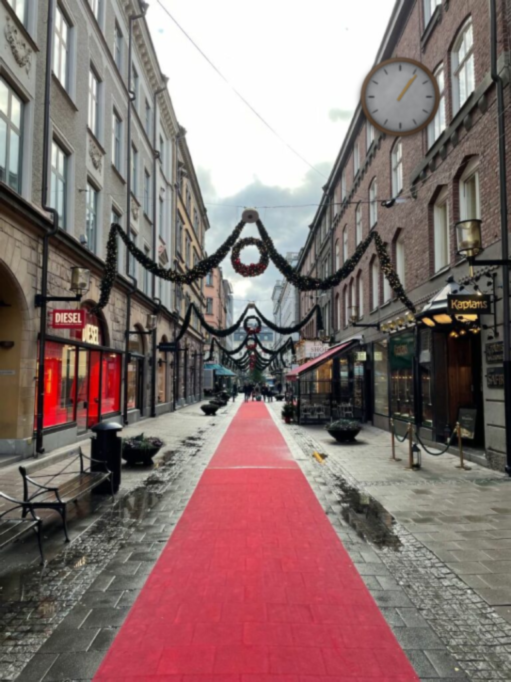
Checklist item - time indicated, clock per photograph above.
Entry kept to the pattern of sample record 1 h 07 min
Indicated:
1 h 06 min
